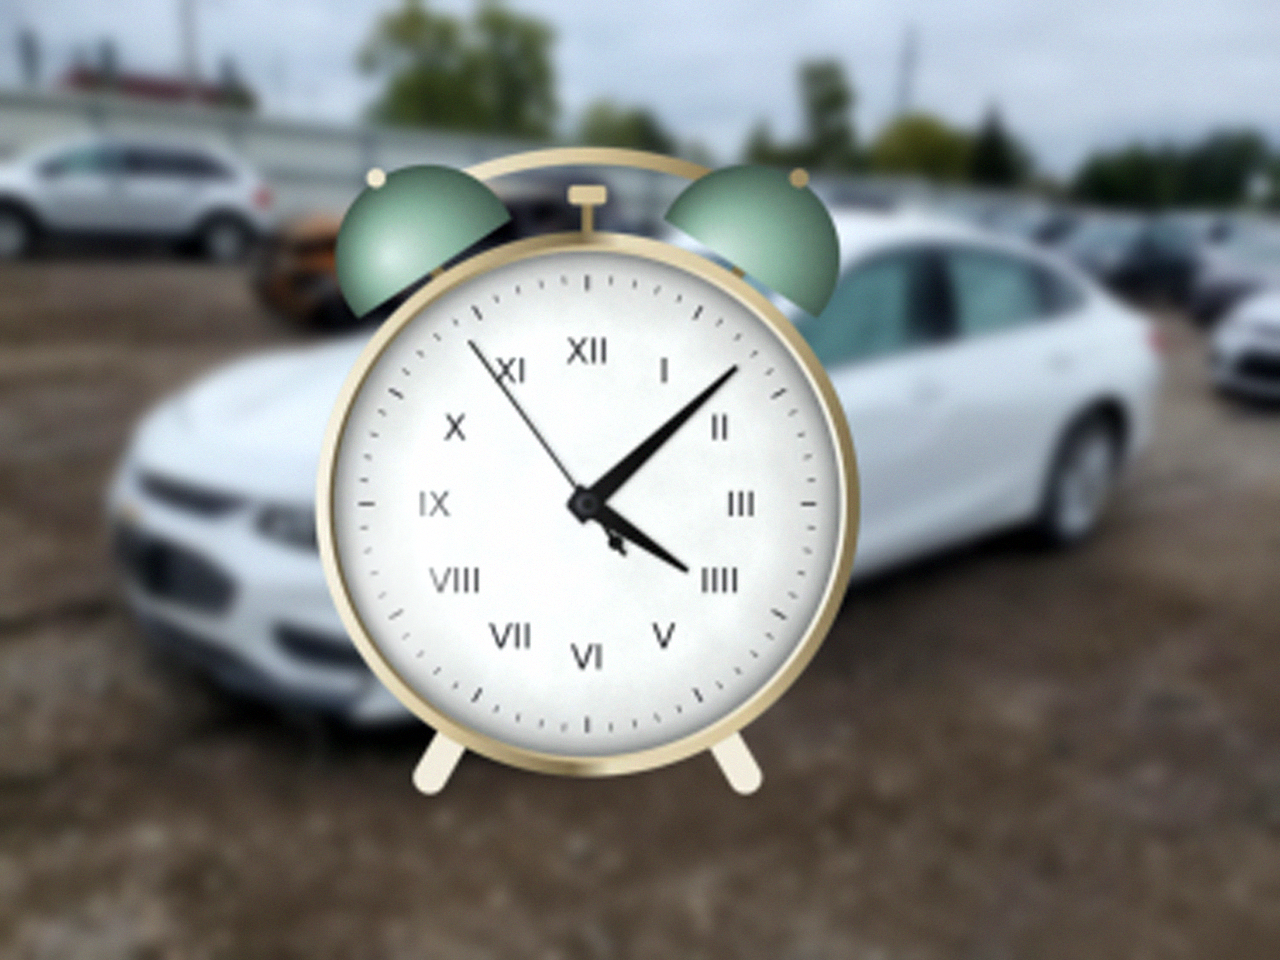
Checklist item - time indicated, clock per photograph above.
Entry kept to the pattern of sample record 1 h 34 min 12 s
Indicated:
4 h 07 min 54 s
